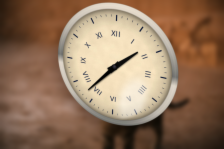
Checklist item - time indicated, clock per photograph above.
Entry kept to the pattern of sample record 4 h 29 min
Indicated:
1 h 37 min
